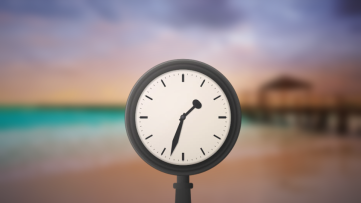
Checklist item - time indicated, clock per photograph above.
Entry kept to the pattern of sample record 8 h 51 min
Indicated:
1 h 33 min
